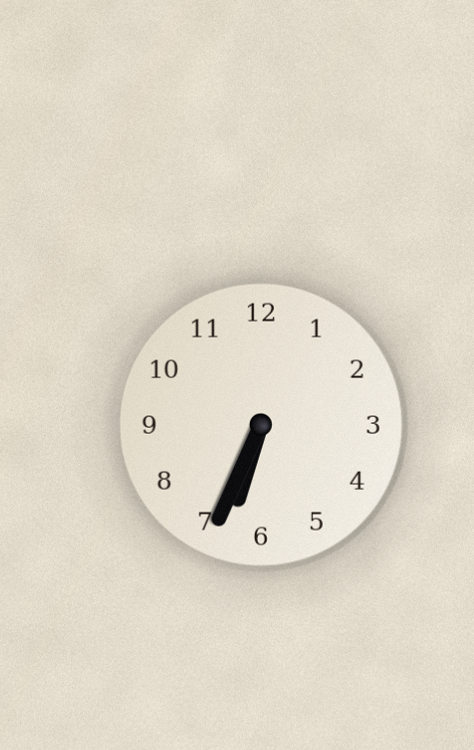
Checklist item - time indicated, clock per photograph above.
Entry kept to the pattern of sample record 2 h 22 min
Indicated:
6 h 34 min
